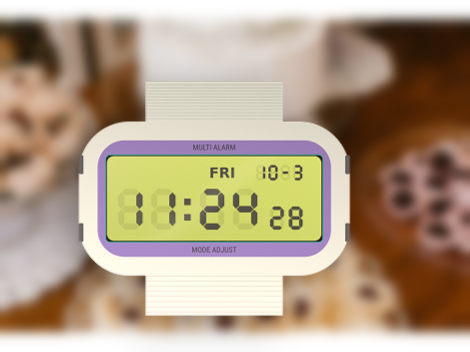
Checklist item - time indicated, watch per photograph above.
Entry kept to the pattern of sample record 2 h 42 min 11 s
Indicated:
11 h 24 min 28 s
